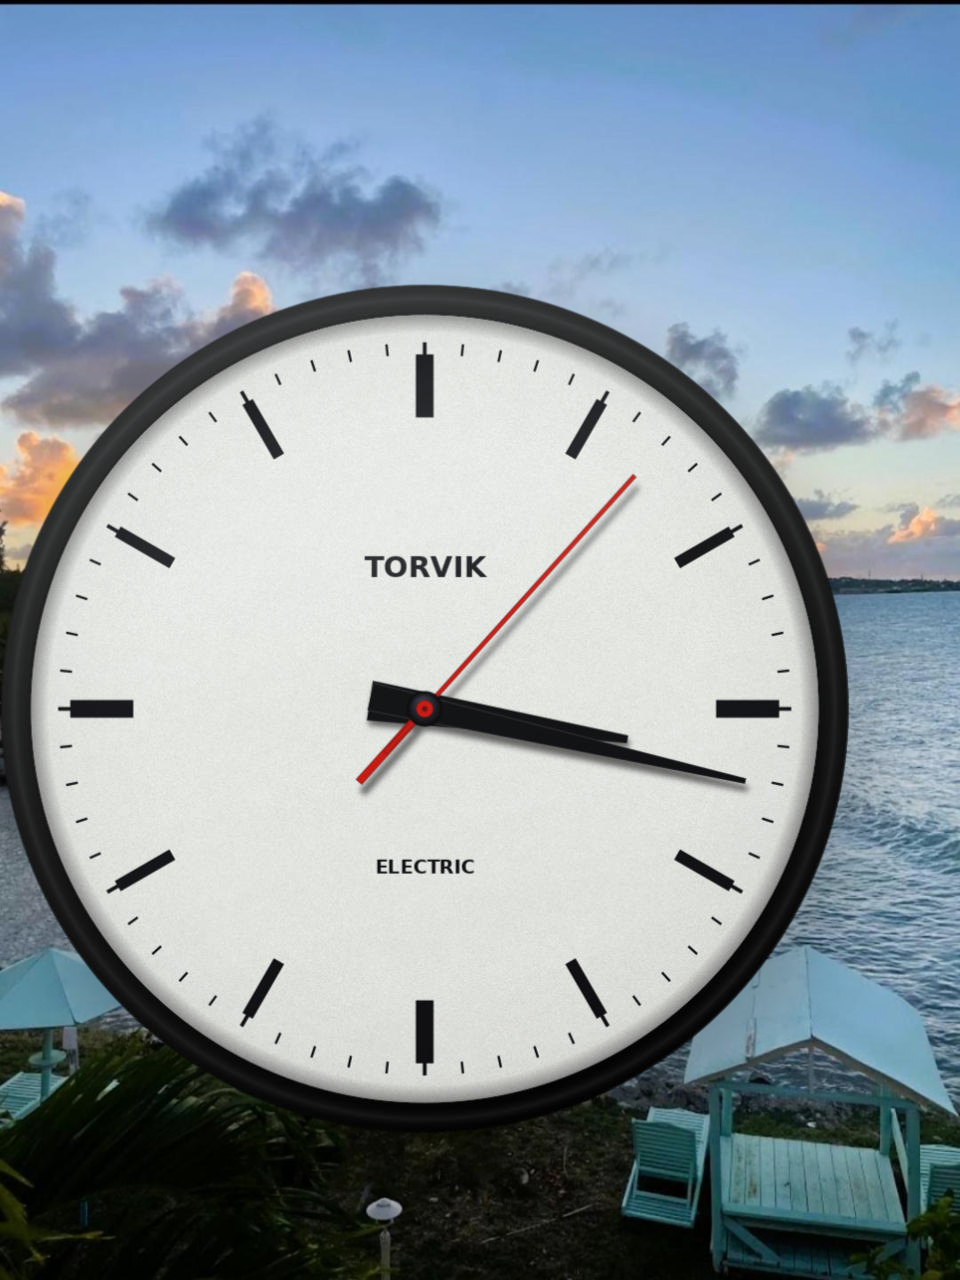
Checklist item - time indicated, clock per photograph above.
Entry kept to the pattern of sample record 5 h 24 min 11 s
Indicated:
3 h 17 min 07 s
